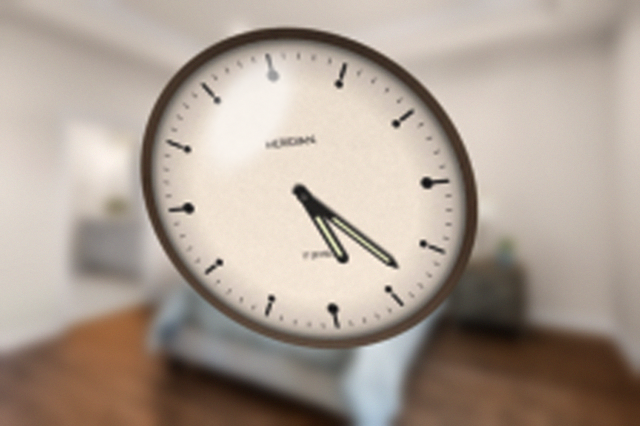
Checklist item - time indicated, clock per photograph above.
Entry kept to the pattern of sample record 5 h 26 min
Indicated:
5 h 23 min
